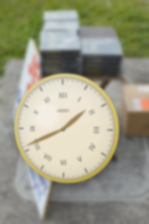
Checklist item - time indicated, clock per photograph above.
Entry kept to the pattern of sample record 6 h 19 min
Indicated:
1 h 41 min
